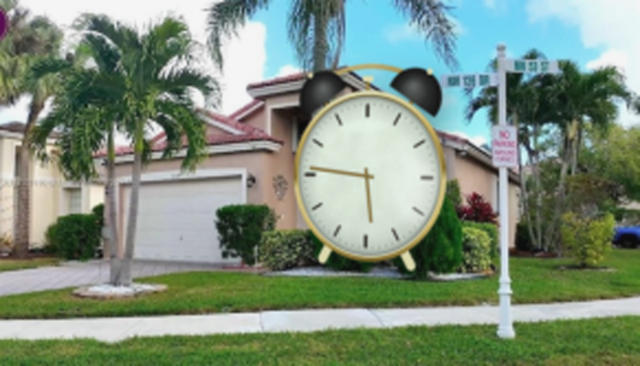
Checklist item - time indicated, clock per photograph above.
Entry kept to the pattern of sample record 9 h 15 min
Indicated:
5 h 46 min
